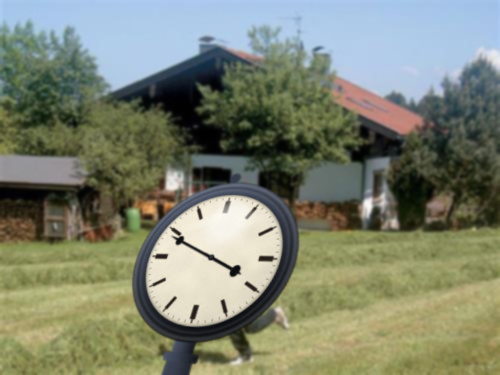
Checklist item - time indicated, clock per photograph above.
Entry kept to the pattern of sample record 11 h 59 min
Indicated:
3 h 49 min
